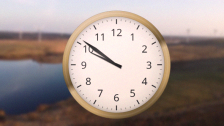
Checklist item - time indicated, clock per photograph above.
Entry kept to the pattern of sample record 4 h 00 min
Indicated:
9 h 51 min
